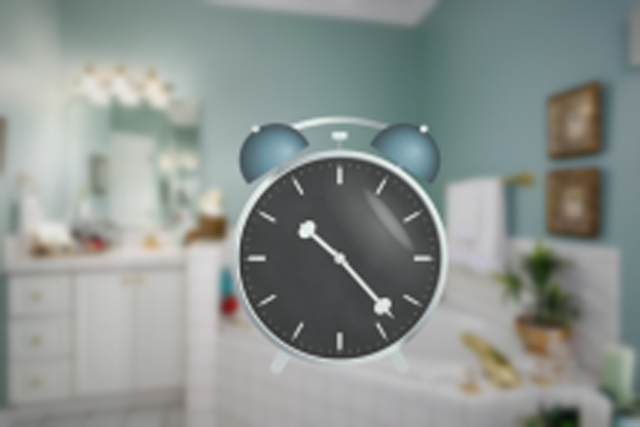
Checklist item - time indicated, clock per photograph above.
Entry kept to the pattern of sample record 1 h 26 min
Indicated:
10 h 23 min
